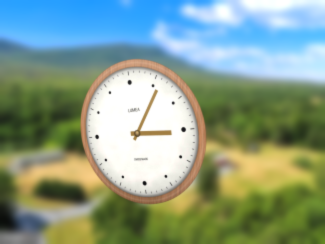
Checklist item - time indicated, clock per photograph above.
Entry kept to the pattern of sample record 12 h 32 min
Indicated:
3 h 06 min
